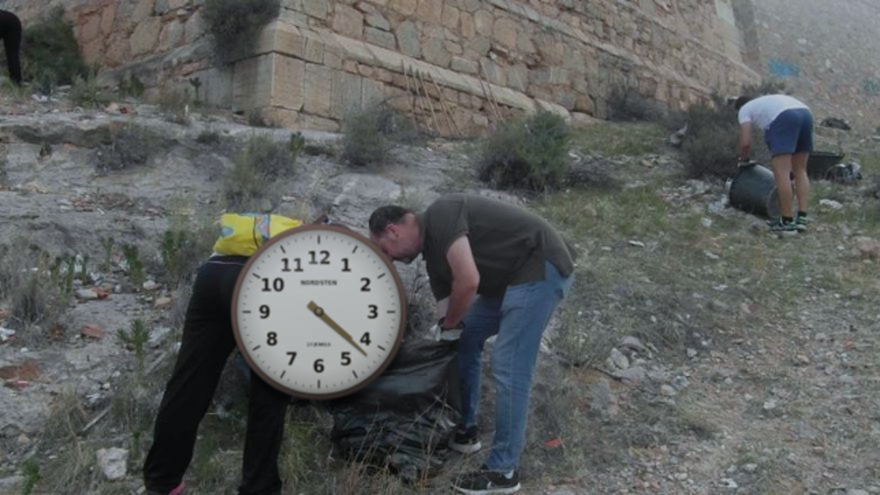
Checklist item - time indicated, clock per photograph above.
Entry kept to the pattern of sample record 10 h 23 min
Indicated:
4 h 22 min
